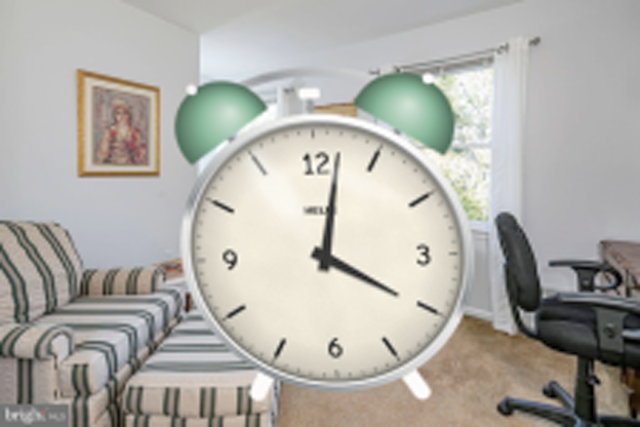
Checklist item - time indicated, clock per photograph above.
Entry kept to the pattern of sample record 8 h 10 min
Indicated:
4 h 02 min
